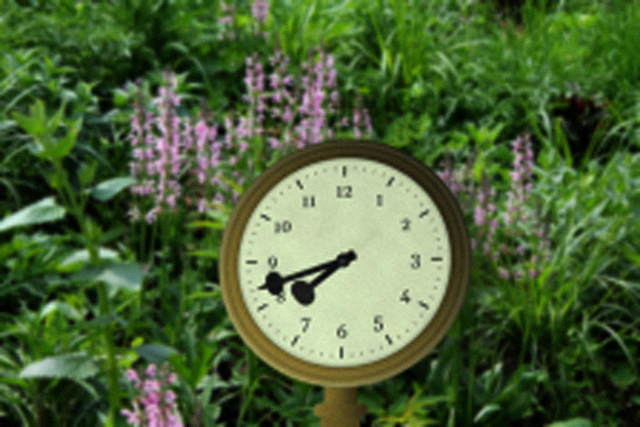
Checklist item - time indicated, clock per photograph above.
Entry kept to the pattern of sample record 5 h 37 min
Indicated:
7 h 42 min
